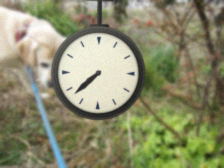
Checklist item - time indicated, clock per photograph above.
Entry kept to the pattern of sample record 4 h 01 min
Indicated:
7 h 38 min
